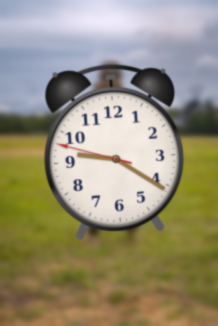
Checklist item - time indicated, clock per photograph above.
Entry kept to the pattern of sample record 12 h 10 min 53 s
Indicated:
9 h 20 min 48 s
